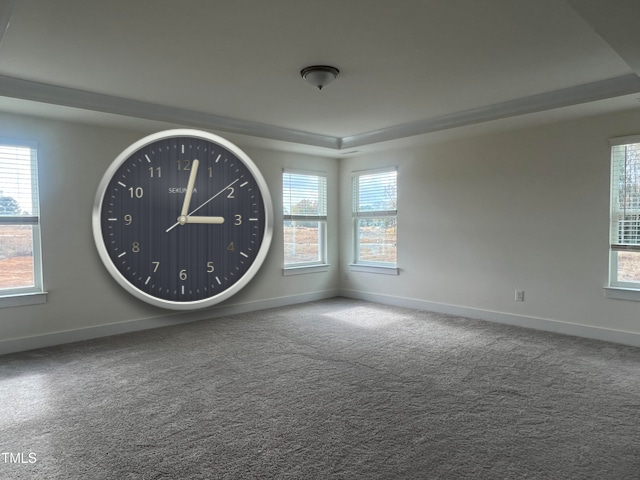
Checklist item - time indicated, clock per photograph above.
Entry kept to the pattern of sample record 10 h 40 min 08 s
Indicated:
3 h 02 min 09 s
